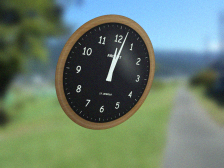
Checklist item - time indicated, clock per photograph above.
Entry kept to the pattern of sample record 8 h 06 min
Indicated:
12 h 02 min
